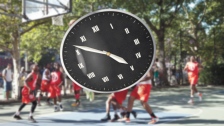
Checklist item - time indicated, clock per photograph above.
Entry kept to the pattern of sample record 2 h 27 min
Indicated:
4 h 52 min
